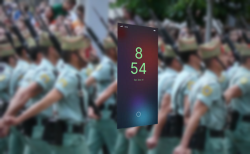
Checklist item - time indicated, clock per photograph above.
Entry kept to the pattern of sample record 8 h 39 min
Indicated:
8 h 54 min
